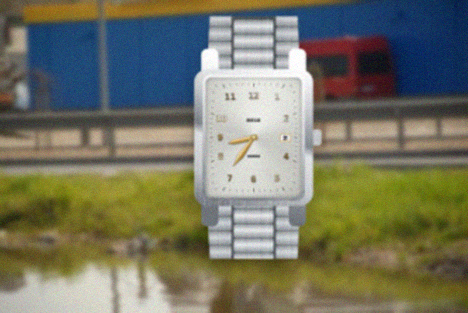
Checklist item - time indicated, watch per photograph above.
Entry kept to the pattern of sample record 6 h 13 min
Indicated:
8 h 36 min
